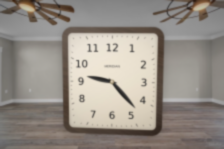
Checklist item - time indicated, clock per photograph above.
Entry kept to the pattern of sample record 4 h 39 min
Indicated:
9 h 23 min
